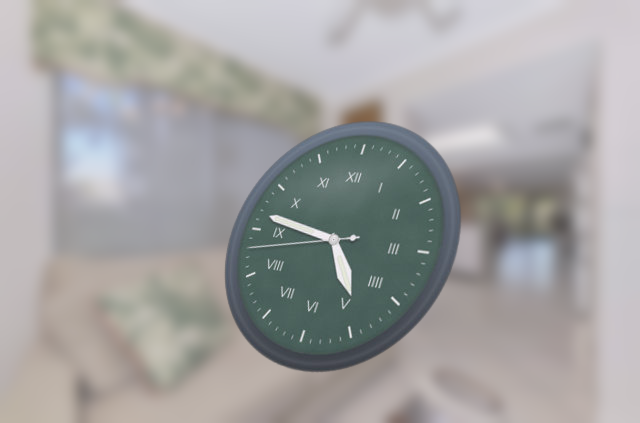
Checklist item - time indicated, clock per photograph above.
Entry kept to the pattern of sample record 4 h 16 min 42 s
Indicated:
4 h 46 min 43 s
